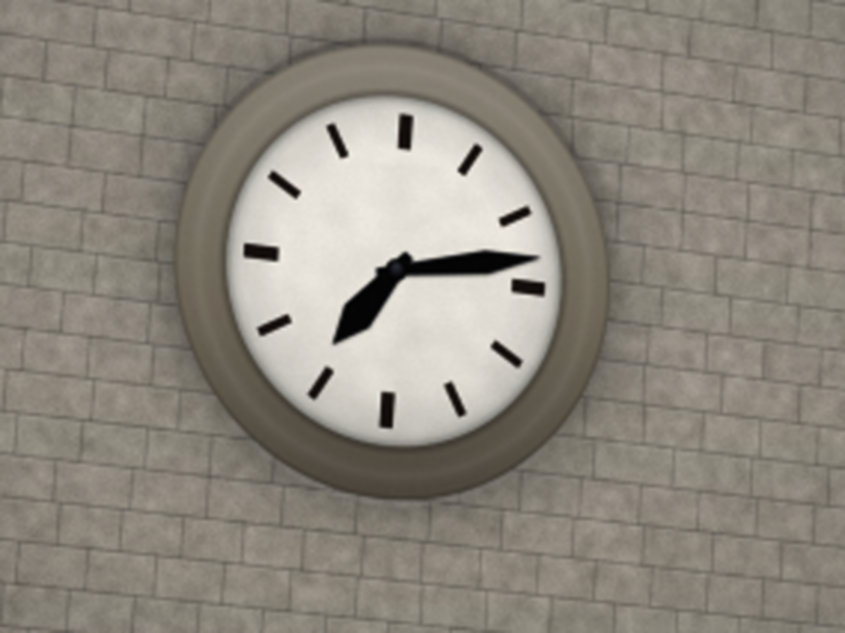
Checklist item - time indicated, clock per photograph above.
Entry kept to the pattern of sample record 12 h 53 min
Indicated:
7 h 13 min
